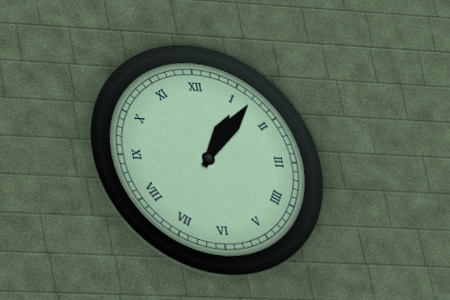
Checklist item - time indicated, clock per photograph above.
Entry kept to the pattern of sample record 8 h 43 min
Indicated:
1 h 07 min
